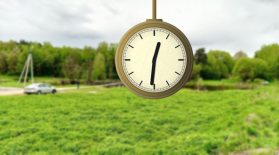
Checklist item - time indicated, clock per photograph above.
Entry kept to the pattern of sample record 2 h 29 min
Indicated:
12 h 31 min
